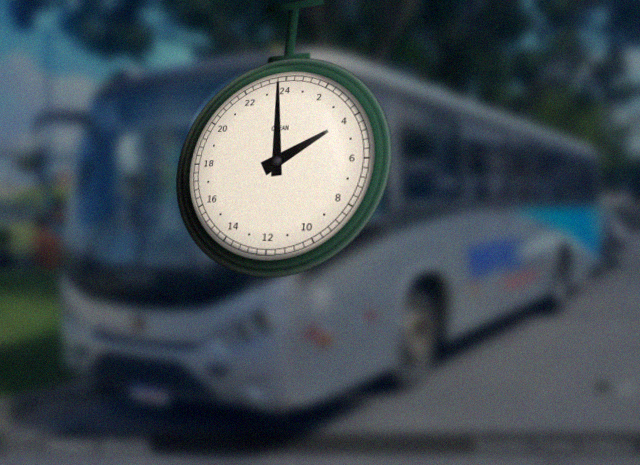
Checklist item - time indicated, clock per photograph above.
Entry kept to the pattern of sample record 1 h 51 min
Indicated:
3 h 59 min
